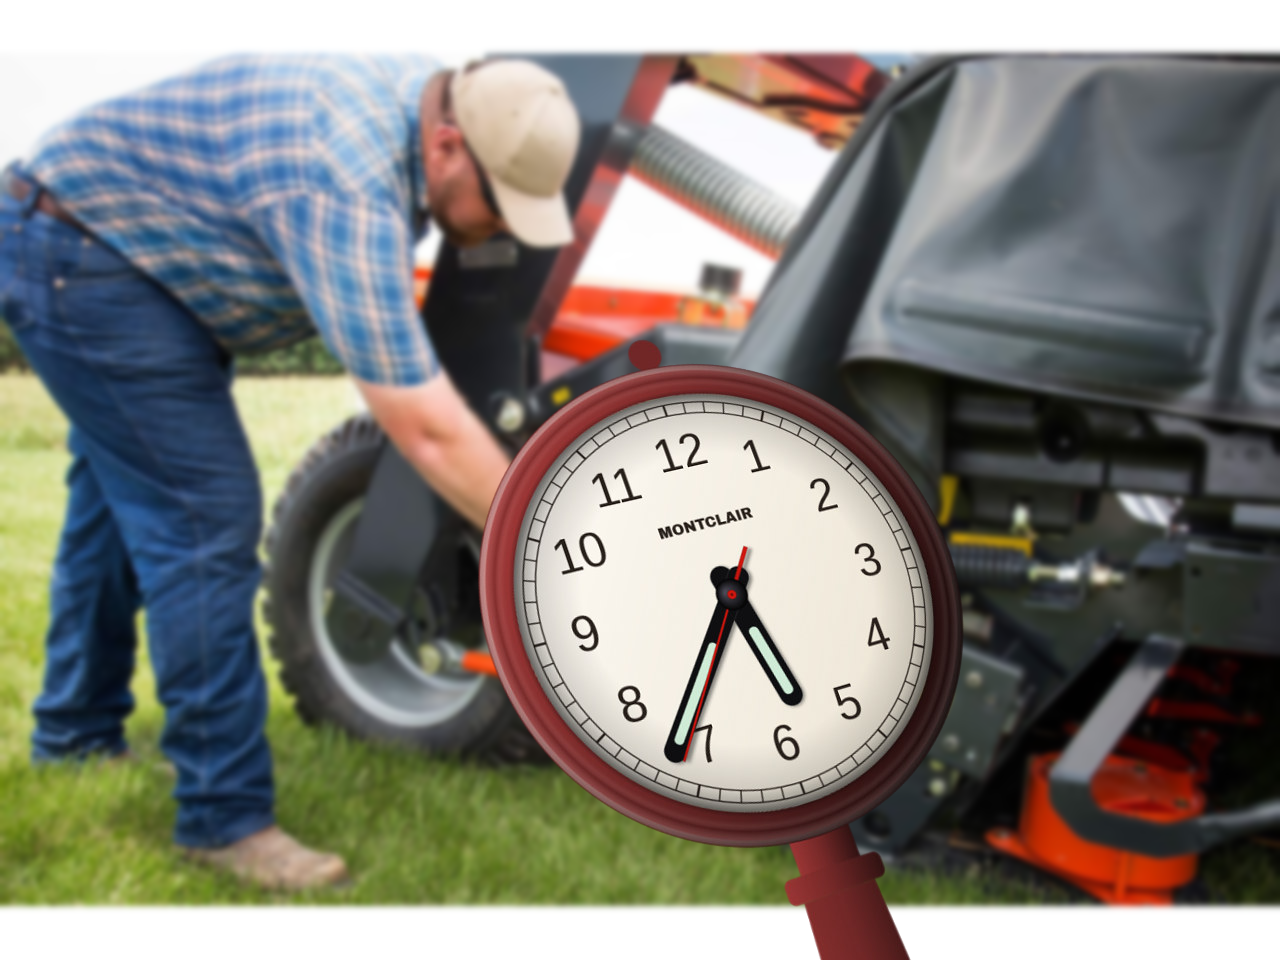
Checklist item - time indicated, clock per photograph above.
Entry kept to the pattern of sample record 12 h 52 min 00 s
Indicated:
5 h 36 min 36 s
